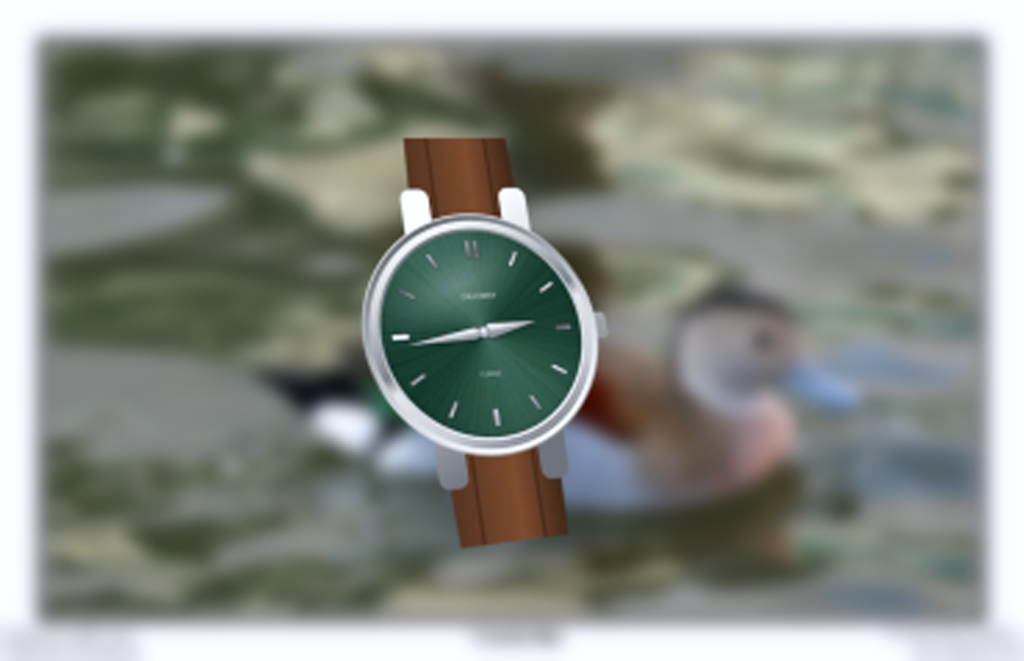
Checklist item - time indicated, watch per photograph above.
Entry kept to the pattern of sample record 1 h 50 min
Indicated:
2 h 44 min
